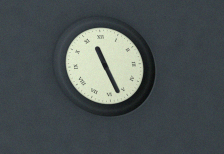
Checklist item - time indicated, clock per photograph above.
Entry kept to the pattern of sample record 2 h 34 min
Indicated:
11 h 27 min
